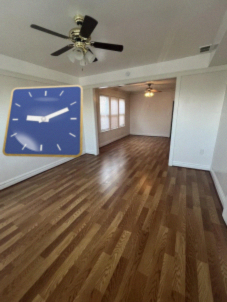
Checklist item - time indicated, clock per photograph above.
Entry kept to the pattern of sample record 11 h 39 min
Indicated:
9 h 11 min
